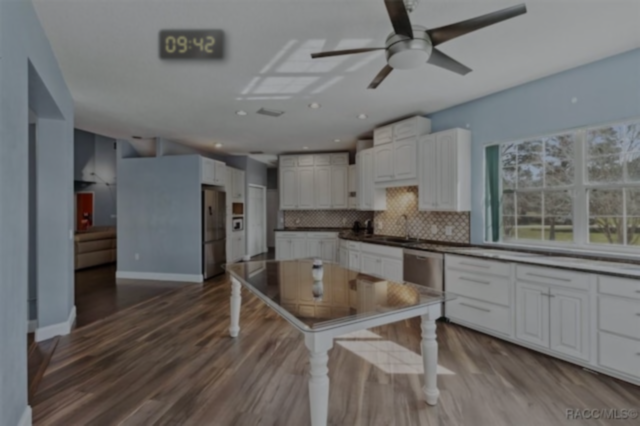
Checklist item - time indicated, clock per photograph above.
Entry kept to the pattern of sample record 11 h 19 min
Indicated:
9 h 42 min
